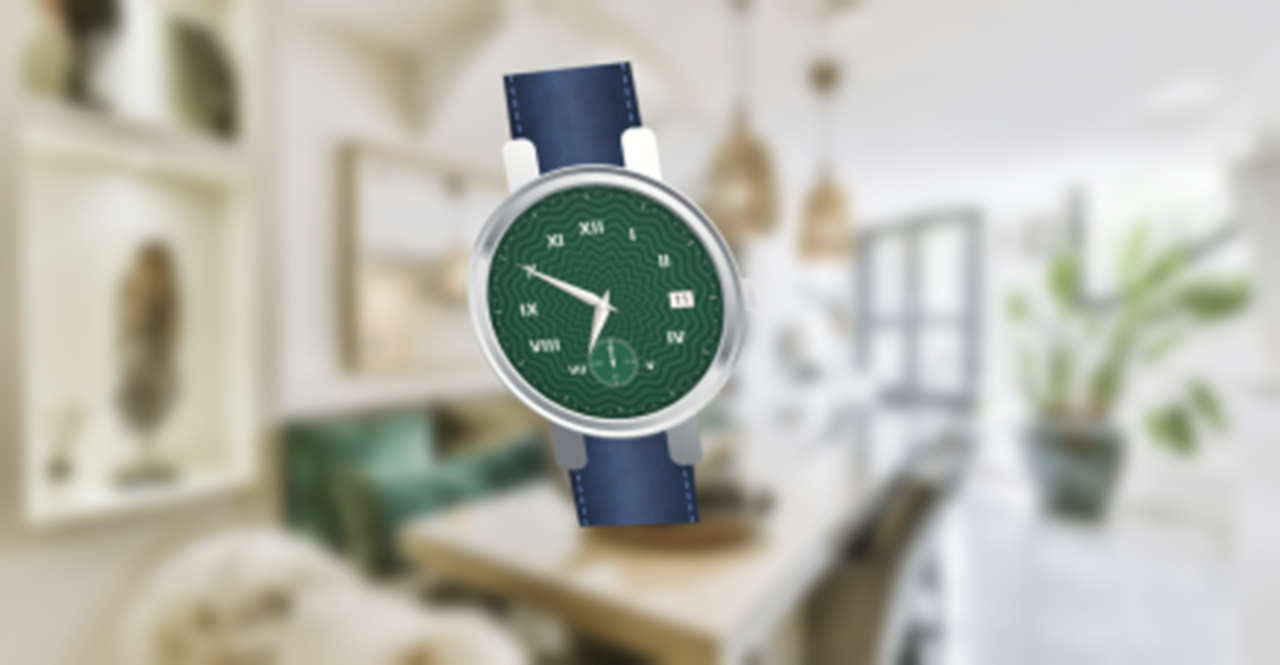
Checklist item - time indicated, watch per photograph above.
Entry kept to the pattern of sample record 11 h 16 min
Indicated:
6 h 50 min
